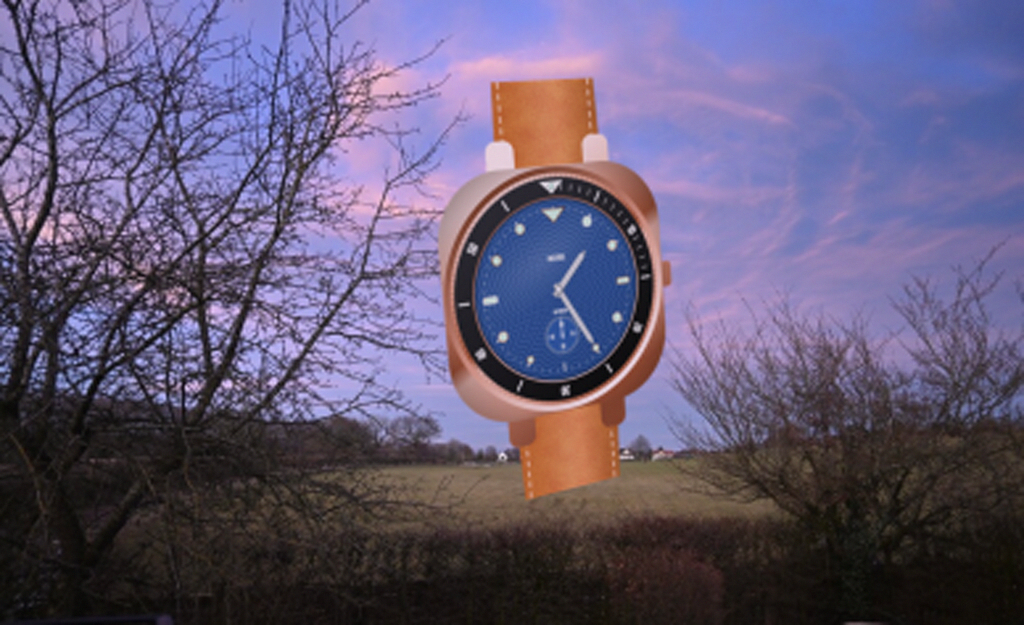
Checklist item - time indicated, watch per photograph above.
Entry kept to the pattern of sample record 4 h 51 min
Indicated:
1 h 25 min
